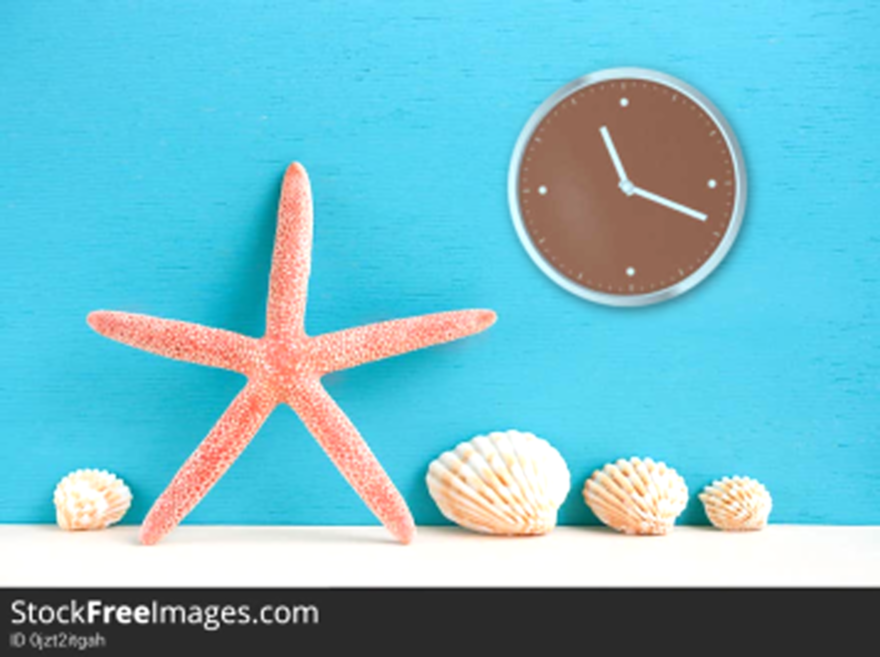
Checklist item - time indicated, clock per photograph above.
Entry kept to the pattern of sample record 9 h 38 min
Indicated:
11 h 19 min
